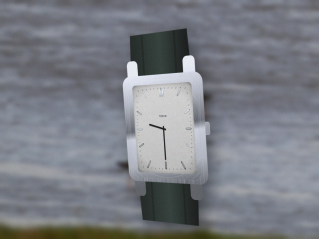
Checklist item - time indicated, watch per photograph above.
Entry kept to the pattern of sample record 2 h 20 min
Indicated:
9 h 30 min
